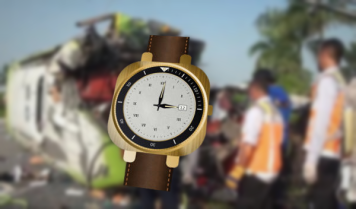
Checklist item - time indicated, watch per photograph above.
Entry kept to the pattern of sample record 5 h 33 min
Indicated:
3 h 01 min
